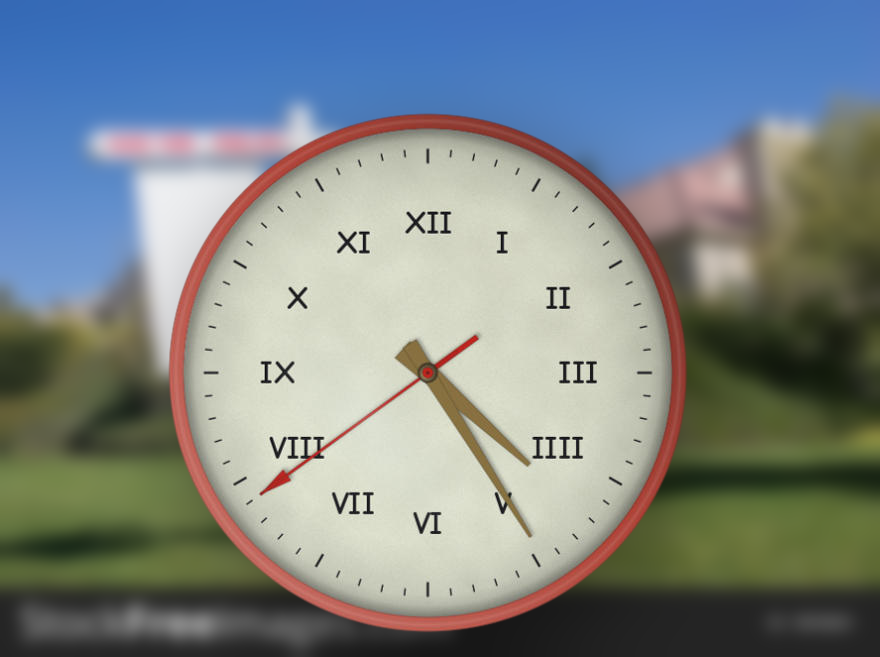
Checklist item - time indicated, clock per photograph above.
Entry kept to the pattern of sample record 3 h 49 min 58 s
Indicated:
4 h 24 min 39 s
